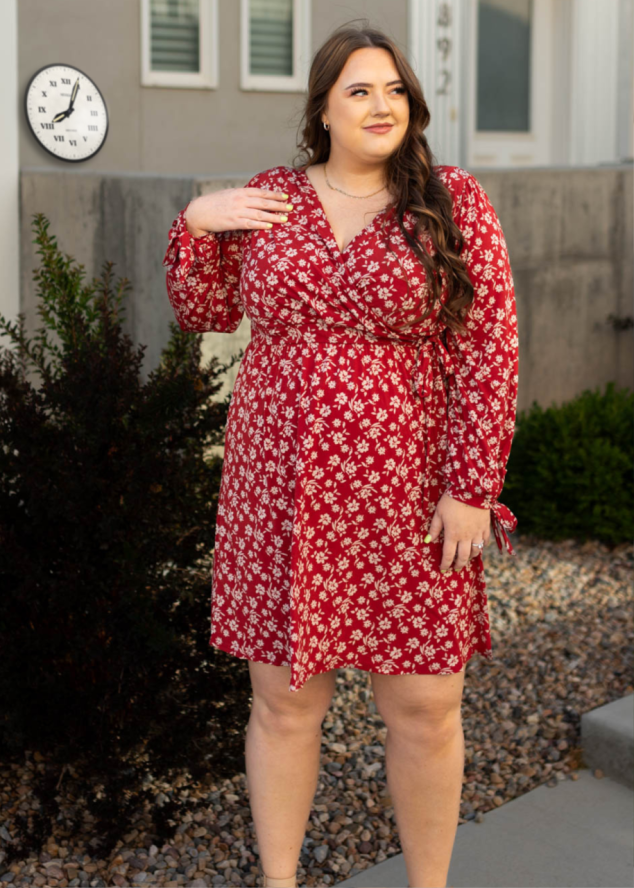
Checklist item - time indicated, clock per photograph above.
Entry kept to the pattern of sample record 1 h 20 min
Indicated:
8 h 04 min
